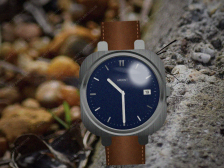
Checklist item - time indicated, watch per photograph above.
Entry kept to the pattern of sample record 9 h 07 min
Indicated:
10 h 30 min
